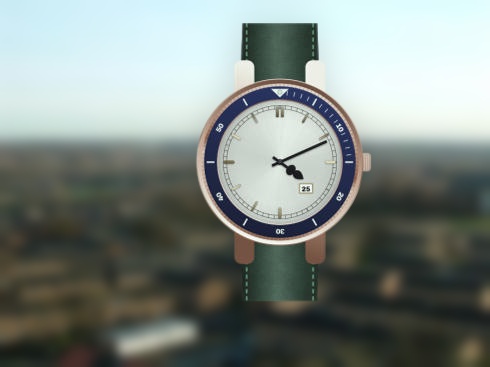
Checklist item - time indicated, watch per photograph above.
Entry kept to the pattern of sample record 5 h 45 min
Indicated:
4 h 11 min
